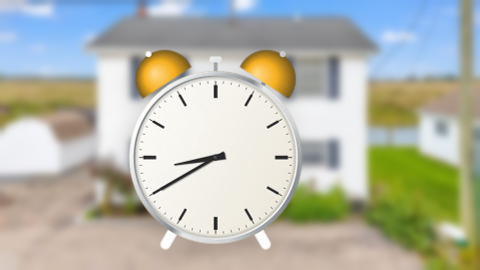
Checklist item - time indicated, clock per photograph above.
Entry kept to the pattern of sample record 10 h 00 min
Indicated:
8 h 40 min
